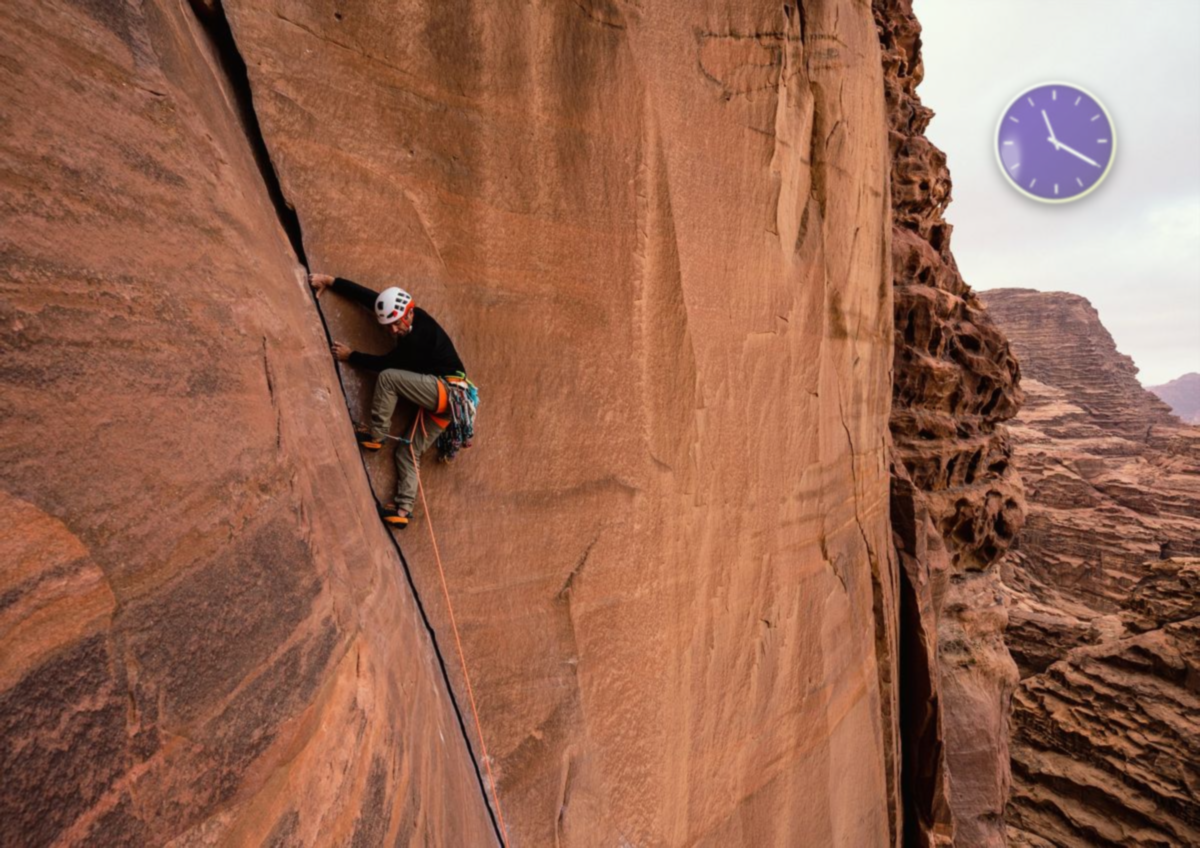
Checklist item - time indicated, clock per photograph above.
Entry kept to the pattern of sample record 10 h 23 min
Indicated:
11 h 20 min
